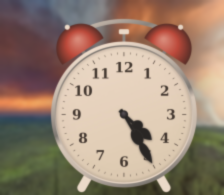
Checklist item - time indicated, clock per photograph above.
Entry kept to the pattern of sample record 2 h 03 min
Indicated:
4 h 25 min
